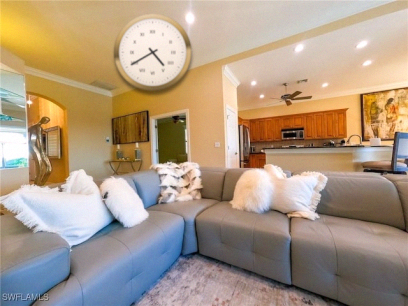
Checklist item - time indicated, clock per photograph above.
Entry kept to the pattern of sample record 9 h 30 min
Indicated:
4 h 40 min
